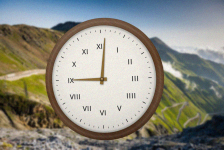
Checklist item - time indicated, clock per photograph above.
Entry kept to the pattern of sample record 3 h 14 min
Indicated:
9 h 01 min
